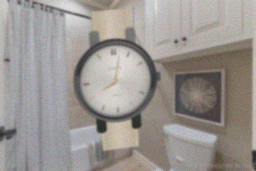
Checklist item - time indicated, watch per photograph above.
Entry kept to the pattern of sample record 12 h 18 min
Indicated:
8 h 02 min
